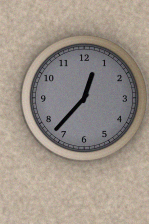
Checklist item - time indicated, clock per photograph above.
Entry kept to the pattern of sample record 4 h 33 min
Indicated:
12 h 37 min
